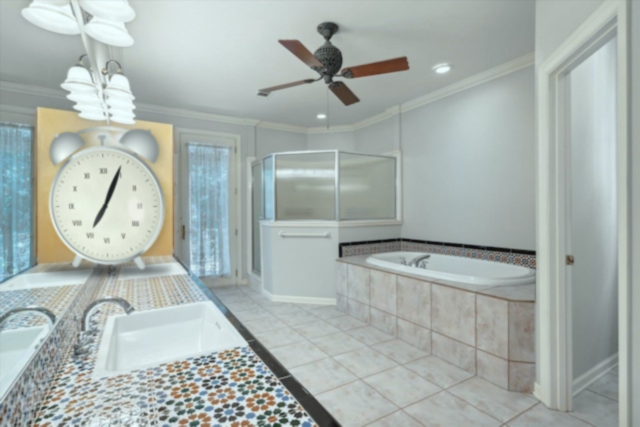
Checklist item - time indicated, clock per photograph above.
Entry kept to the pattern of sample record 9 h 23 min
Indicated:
7 h 04 min
